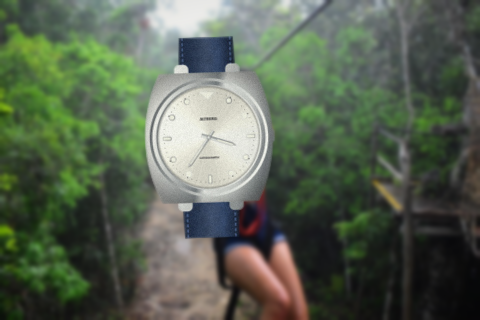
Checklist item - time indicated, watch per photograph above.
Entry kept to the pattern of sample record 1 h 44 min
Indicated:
3 h 36 min
